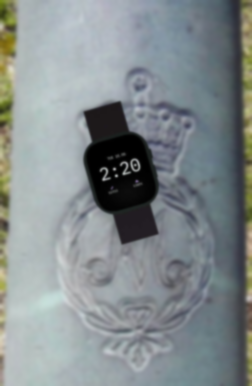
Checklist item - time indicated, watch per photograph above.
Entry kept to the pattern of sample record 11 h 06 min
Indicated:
2 h 20 min
